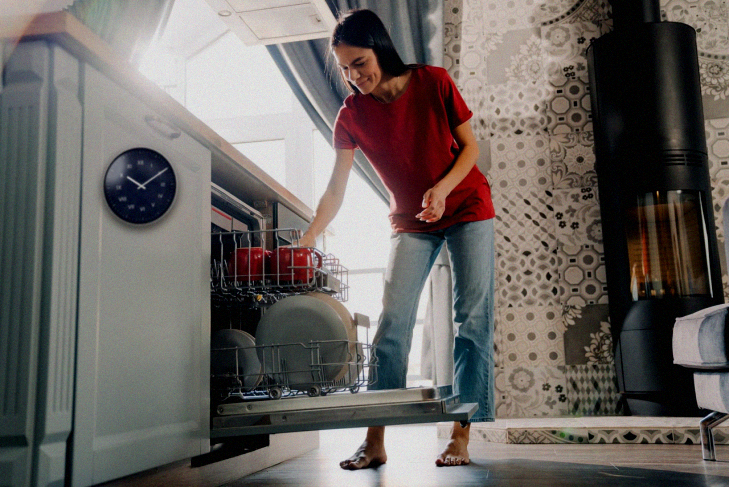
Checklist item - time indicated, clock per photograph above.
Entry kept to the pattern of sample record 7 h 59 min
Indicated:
10 h 10 min
